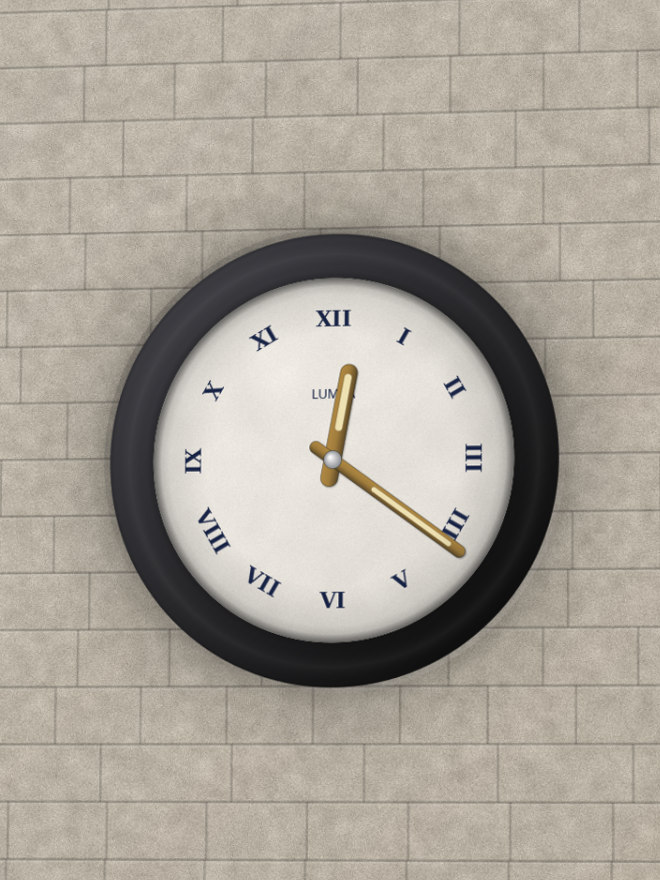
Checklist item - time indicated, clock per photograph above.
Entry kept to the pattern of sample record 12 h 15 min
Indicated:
12 h 21 min
